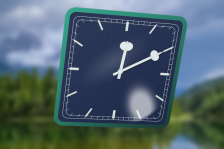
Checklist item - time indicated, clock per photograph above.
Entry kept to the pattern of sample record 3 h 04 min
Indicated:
12 h 10 min
